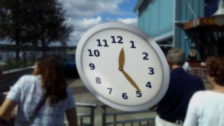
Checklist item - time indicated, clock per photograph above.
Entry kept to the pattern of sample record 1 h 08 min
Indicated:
12 h 24 min
